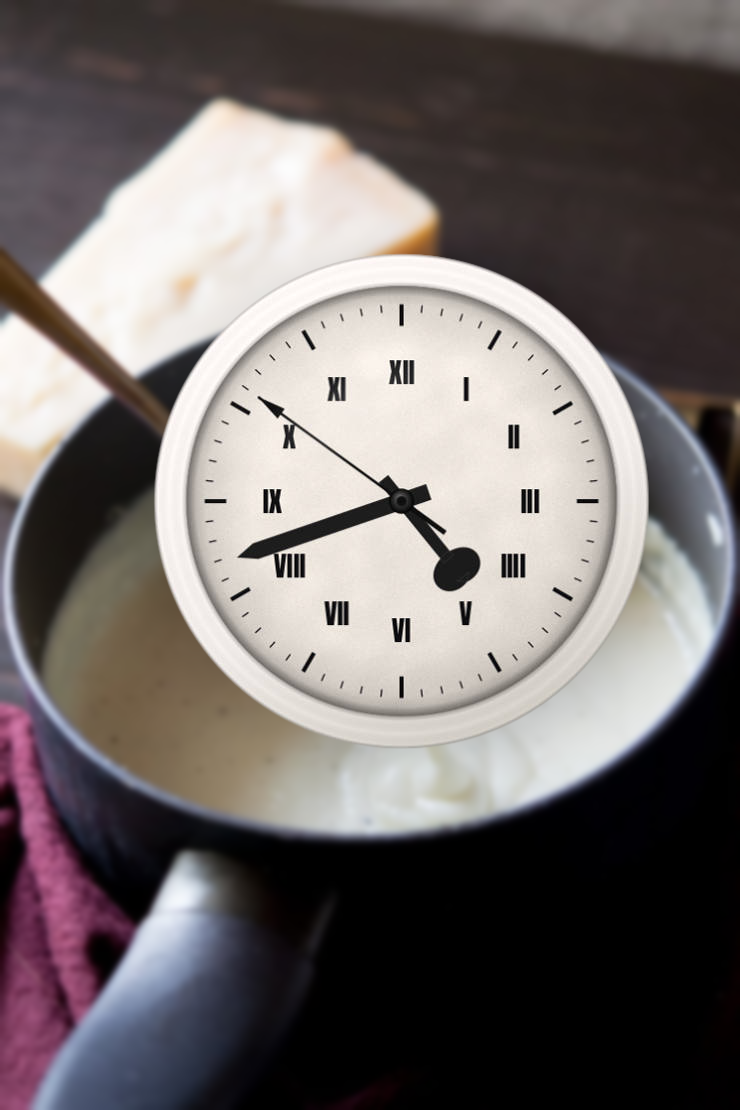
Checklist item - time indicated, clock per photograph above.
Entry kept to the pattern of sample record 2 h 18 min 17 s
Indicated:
4 h 41 min 51 s
